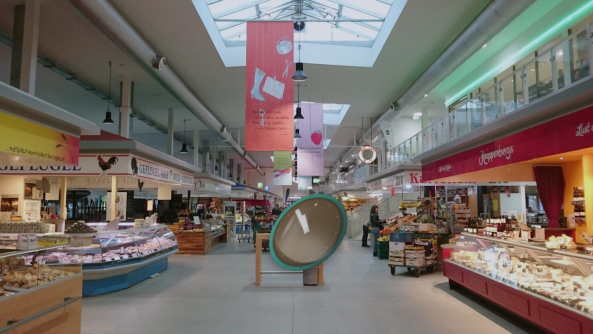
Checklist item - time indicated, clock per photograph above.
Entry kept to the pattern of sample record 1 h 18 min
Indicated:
10 h 53 min
